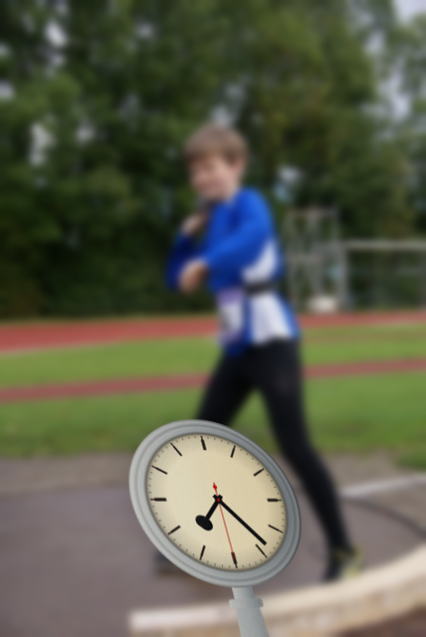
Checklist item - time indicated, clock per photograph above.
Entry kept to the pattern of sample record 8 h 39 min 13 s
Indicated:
7 h 23 min 30 s
